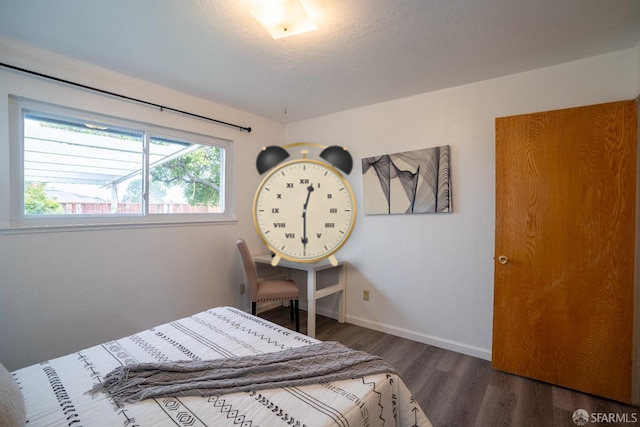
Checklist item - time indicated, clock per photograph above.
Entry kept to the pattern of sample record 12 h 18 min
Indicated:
12 h 30 min
